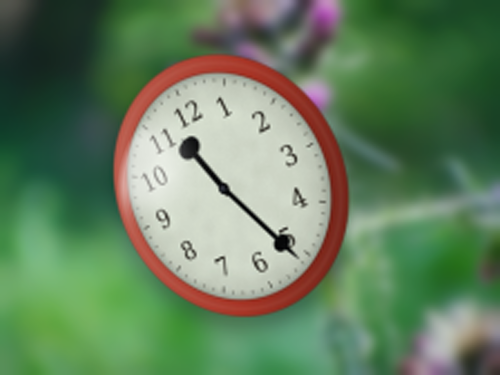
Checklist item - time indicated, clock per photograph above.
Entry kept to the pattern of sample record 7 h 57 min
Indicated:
11 h 26 min
